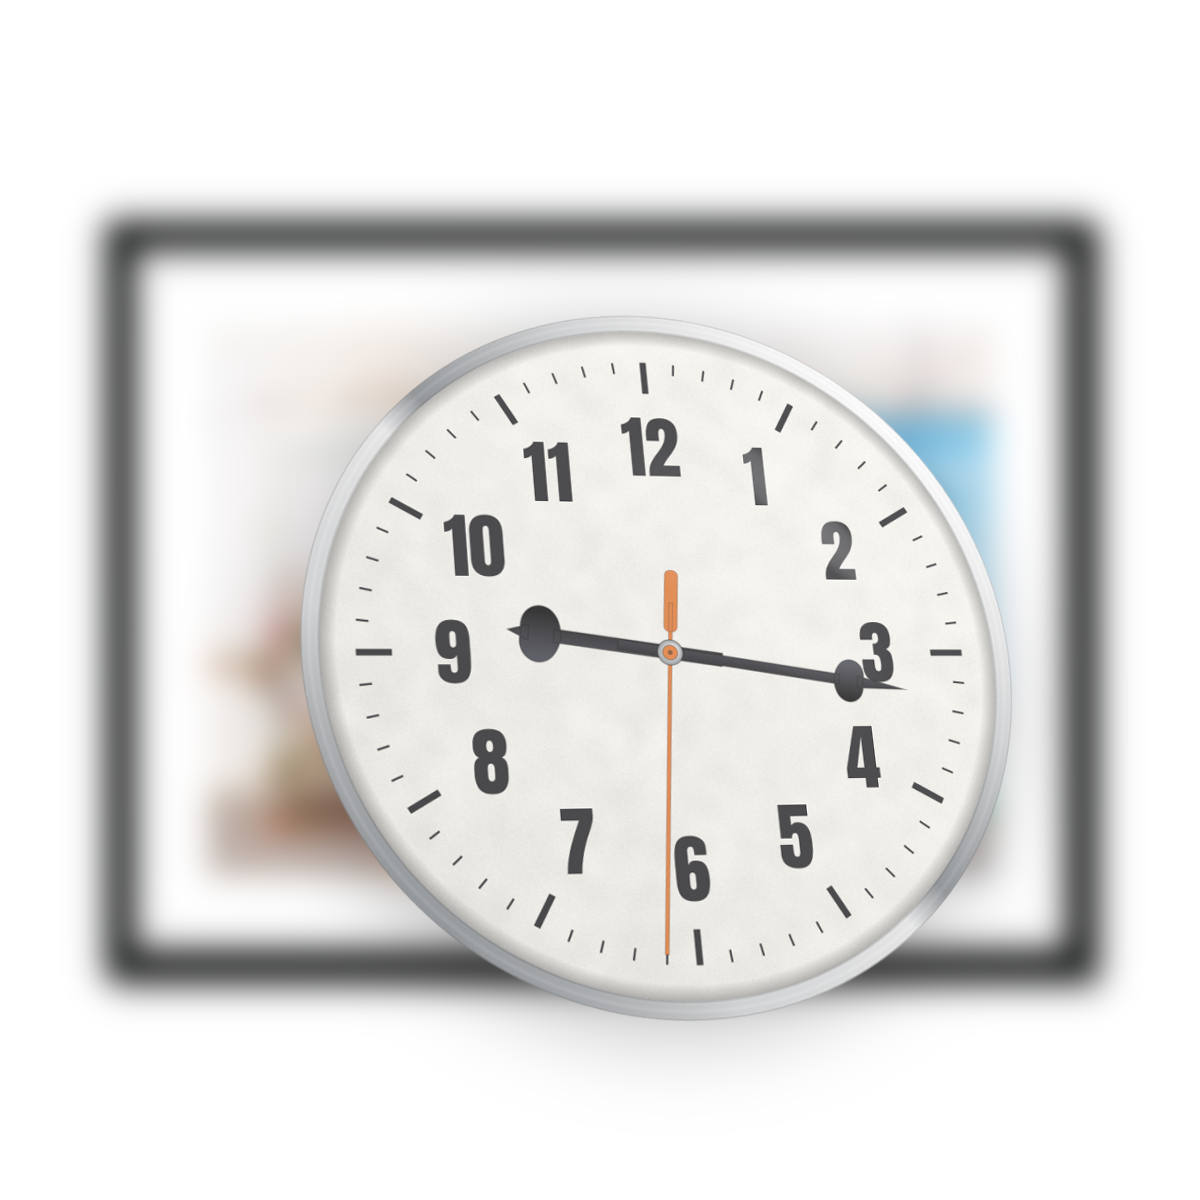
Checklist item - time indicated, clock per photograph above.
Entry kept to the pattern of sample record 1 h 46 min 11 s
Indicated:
9 h 16 min 31 s
